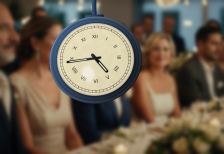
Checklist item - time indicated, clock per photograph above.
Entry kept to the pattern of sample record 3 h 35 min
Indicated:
4 h 44 min
